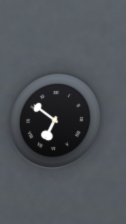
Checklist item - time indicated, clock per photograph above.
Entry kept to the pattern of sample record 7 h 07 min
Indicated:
6 h 51 min
